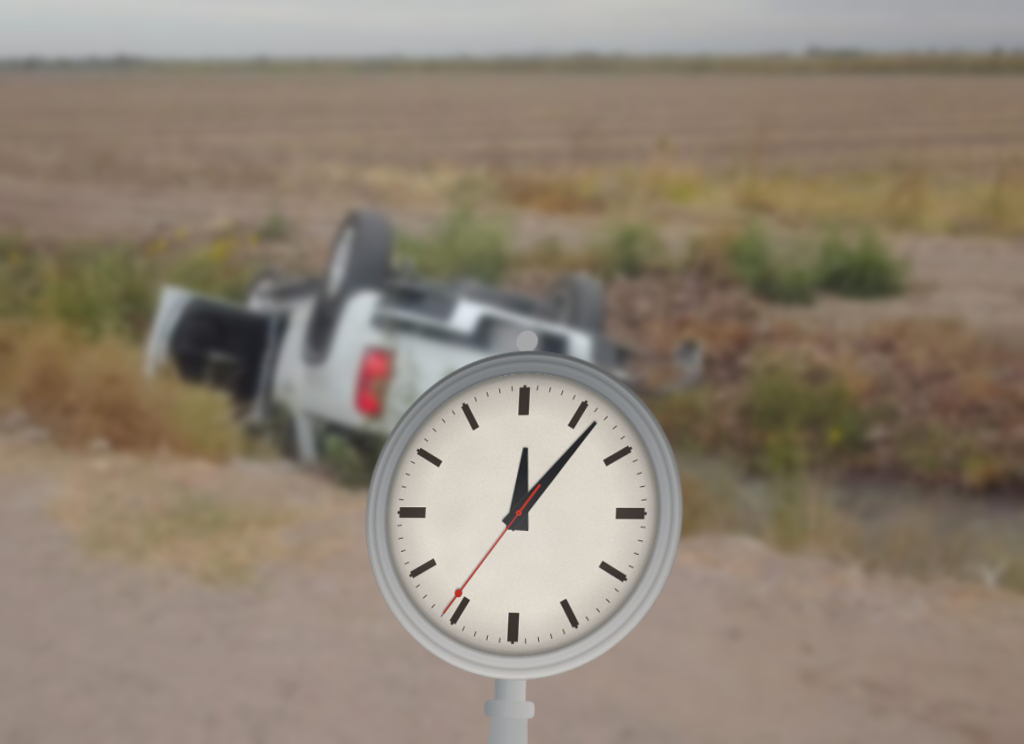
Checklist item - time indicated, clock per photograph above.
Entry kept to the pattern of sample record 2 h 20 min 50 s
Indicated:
12 h 06 min 36 s
